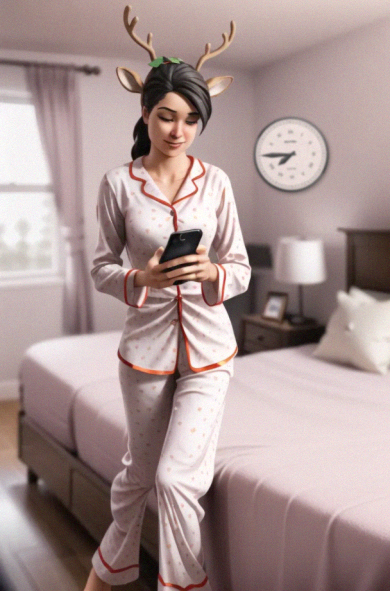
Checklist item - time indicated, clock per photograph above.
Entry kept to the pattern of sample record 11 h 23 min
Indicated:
7 h 45 min
